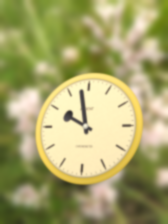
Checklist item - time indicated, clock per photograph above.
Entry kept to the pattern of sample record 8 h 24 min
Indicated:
9 h 58 min
